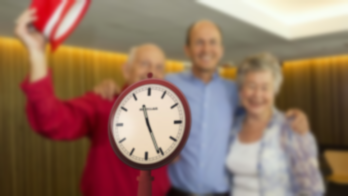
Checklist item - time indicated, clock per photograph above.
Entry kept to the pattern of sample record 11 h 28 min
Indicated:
11 h 26 min
